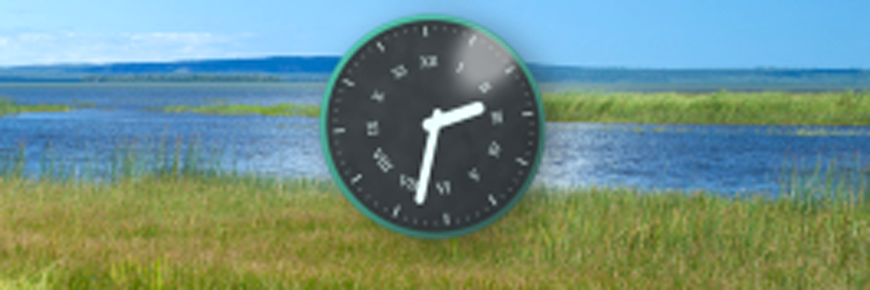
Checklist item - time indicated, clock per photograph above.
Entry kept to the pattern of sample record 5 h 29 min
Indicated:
2 h 33 min
